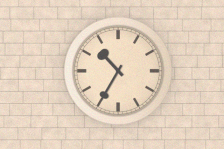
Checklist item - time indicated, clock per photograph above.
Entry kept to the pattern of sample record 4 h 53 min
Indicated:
10 h 35 min
